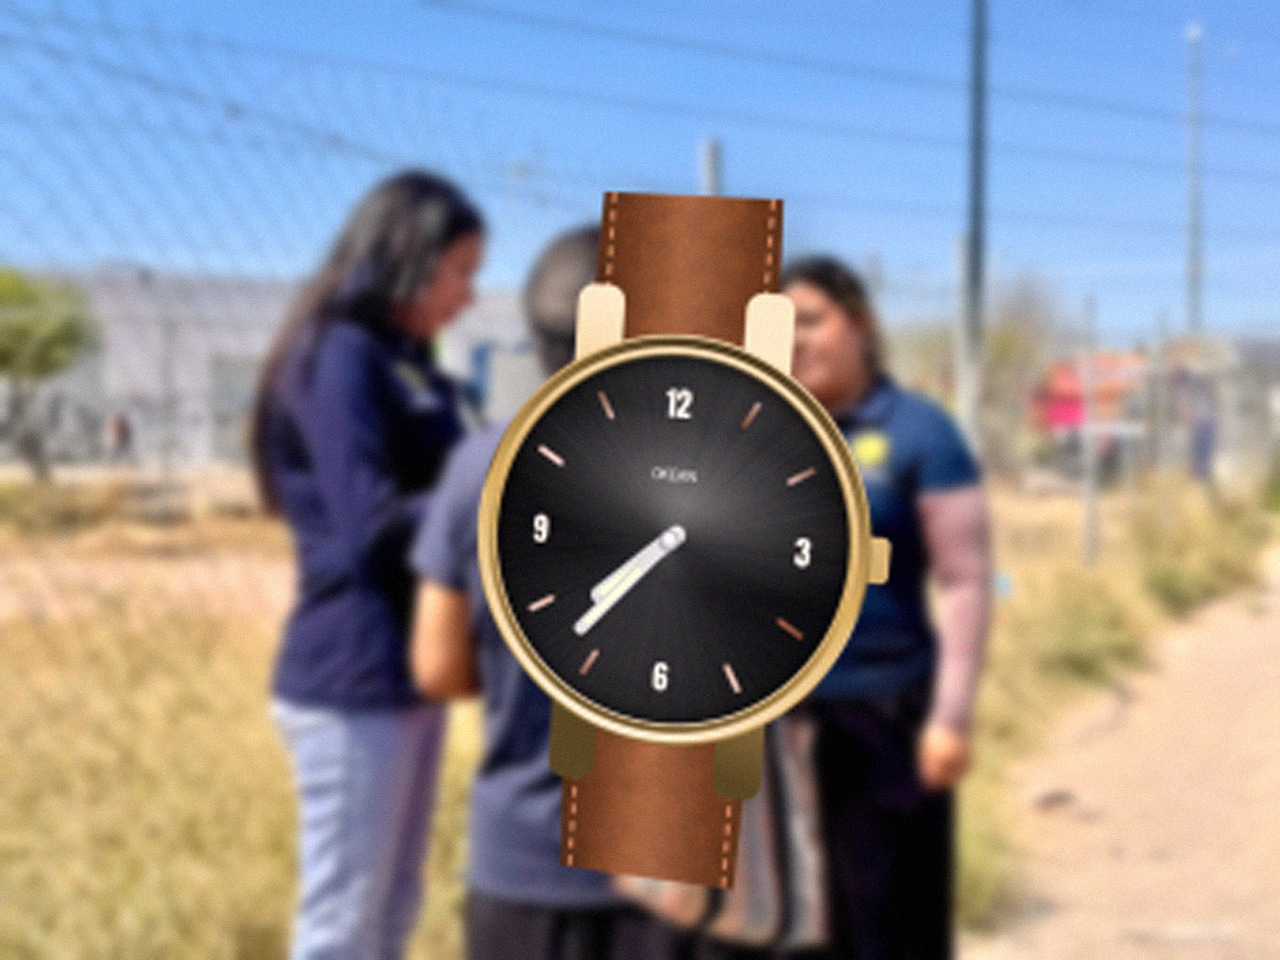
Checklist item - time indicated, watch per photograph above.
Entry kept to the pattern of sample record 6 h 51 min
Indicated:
7 h 37 min
